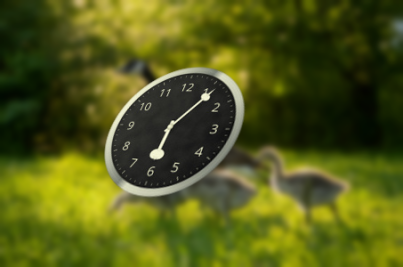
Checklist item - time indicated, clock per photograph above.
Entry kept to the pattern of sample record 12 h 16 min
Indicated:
6 h 06 min
